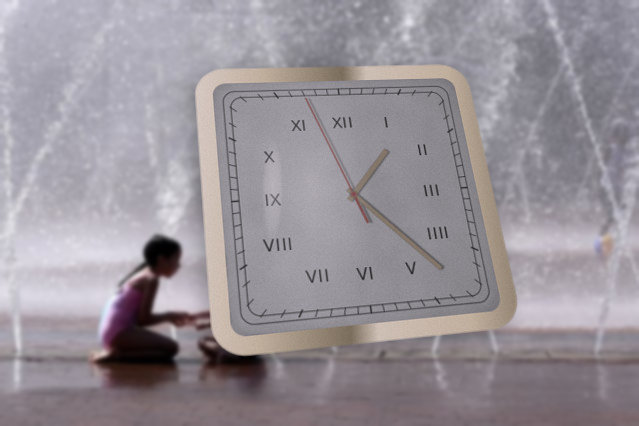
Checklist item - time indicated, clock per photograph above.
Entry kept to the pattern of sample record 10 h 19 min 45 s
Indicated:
1 h 22 min 57 s
